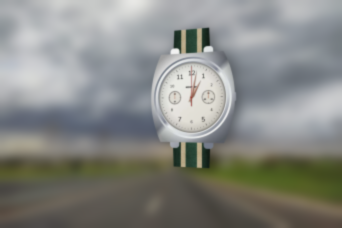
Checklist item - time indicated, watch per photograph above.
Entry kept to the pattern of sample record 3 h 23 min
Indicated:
1 h 02 min
